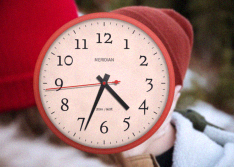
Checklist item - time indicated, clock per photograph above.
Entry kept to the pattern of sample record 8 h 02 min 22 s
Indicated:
4 h 33 min 44 s
